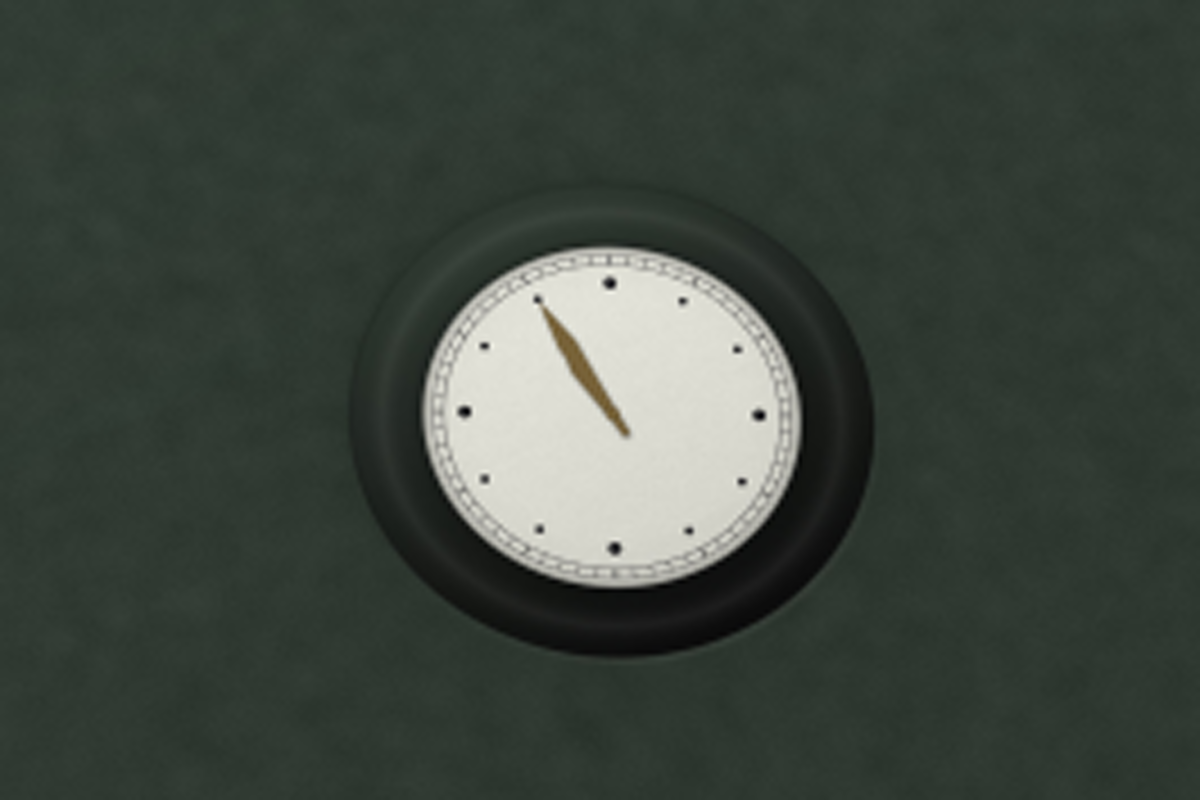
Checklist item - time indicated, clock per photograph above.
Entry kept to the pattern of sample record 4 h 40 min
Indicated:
10 h 55 min
